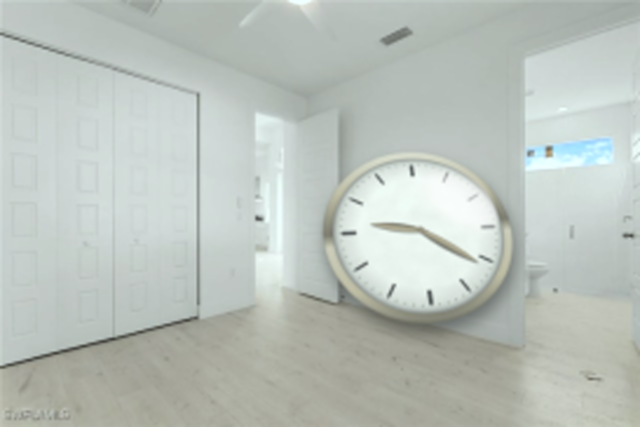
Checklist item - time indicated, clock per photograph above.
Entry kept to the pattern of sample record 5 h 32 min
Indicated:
9 h 21 min
